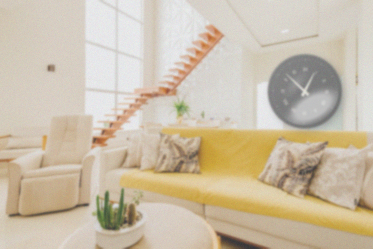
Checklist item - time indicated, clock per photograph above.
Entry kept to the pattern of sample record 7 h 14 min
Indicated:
12 h 52 min
